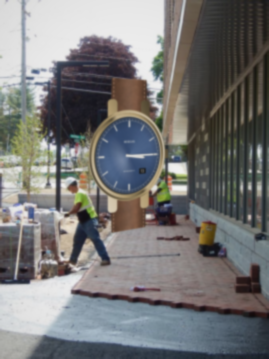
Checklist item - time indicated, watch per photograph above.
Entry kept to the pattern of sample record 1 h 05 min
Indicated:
3 h 15 min
